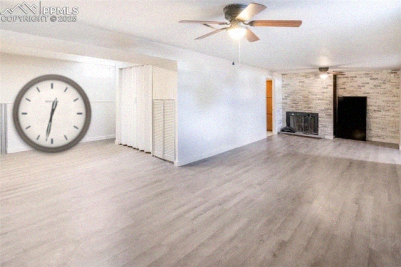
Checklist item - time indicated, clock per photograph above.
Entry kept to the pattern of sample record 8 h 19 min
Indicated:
12 h 32 min
